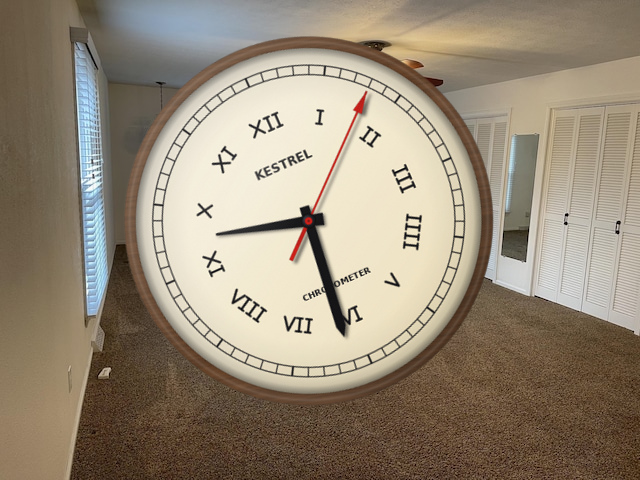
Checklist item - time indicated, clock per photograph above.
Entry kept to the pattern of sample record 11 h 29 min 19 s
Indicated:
9 h 31 min 08 s
